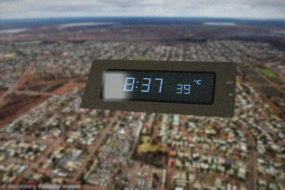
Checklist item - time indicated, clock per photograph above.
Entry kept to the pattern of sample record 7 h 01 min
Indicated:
8 h 37 min
